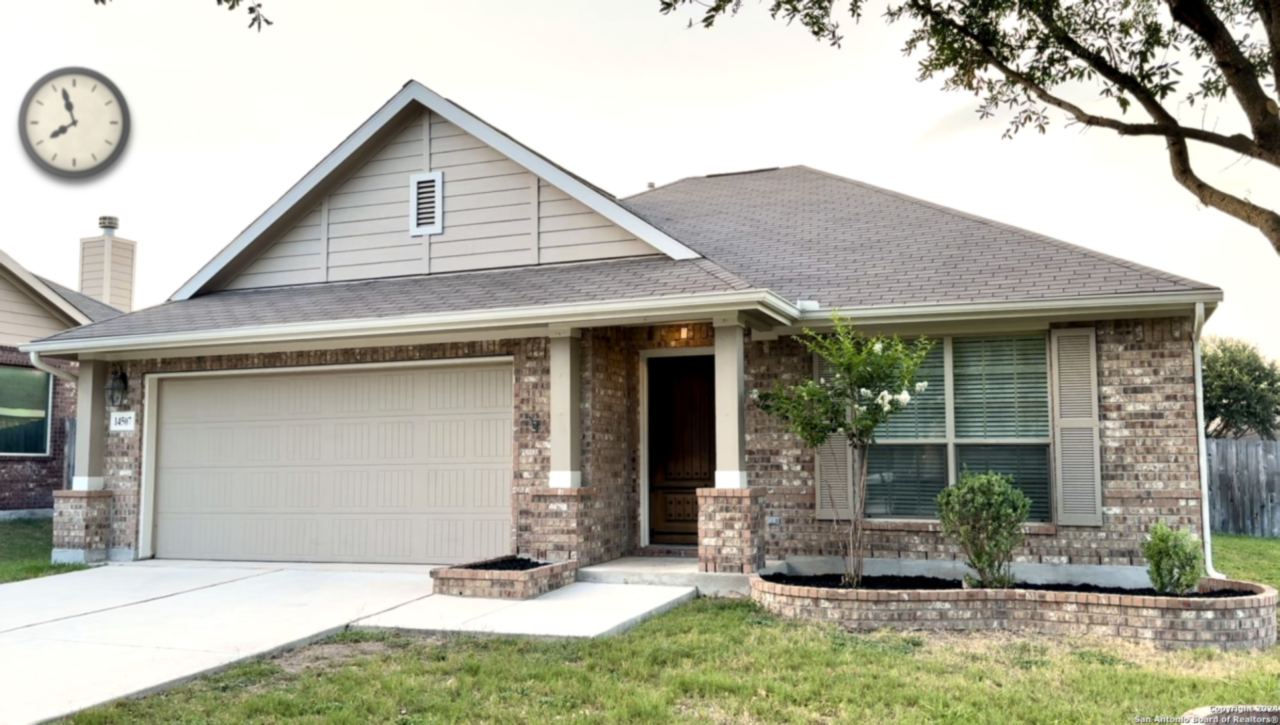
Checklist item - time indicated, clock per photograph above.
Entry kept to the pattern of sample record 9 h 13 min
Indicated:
7 h 57 min
